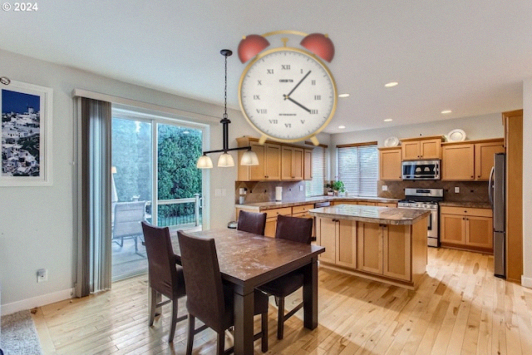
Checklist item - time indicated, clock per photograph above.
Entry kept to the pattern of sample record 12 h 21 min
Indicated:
4 h 07 min
